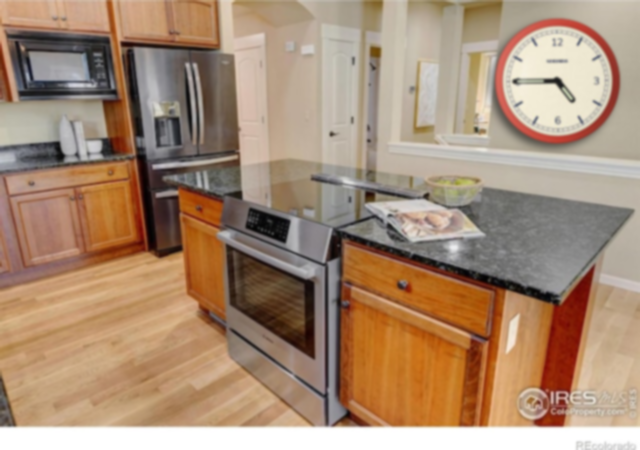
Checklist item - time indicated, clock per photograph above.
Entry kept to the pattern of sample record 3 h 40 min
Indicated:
4 h 45 min
